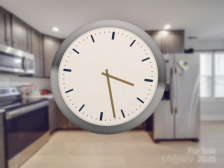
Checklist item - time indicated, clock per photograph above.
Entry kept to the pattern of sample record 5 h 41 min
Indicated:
3 h 27 min
